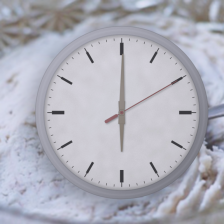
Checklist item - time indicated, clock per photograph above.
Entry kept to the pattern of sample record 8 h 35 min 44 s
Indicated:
6 h 00 min 10 s
